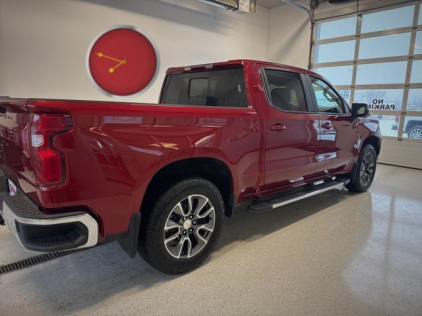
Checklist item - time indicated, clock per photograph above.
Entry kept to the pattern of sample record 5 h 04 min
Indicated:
7 h 48 min
